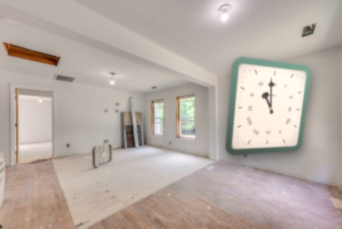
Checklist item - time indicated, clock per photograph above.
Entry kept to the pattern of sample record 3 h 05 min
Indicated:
10 h 59 min
